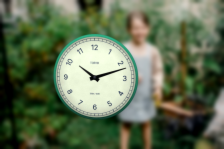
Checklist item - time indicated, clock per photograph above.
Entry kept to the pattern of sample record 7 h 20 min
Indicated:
10 h 12 min
